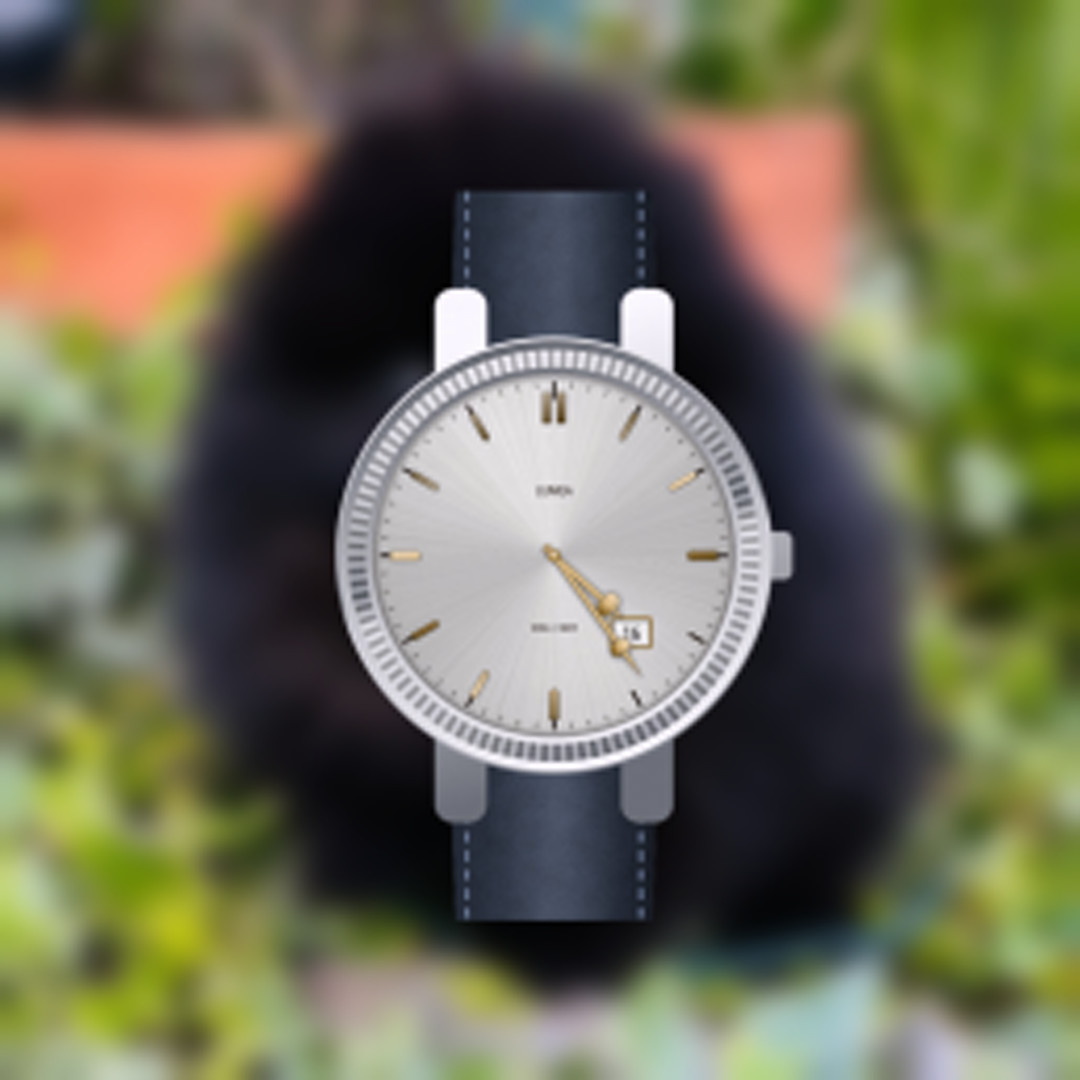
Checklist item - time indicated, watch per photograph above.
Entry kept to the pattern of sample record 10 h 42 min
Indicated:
4 h 24 min
